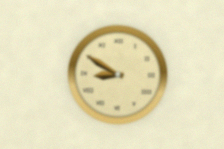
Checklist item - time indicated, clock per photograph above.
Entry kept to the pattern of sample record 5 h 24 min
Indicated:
8 h 50 min
